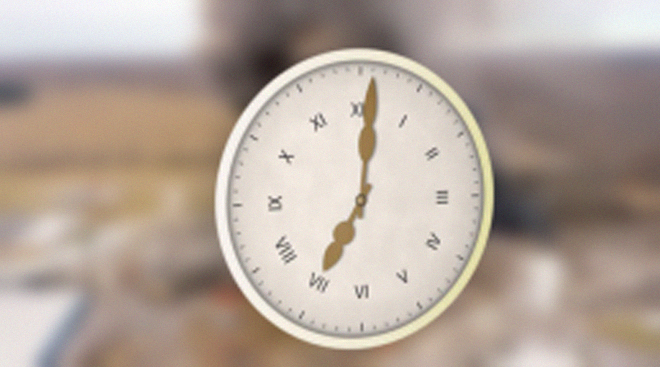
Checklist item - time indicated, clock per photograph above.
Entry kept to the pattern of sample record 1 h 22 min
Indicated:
7 h 01 min
